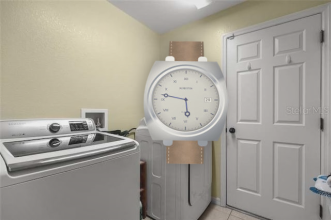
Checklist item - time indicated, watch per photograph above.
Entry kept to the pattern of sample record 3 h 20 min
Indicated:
5 h 47 min
